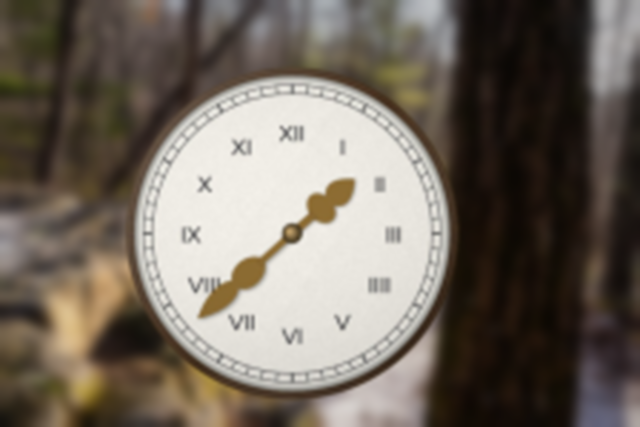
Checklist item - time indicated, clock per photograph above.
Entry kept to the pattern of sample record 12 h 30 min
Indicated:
1 h 38 min
